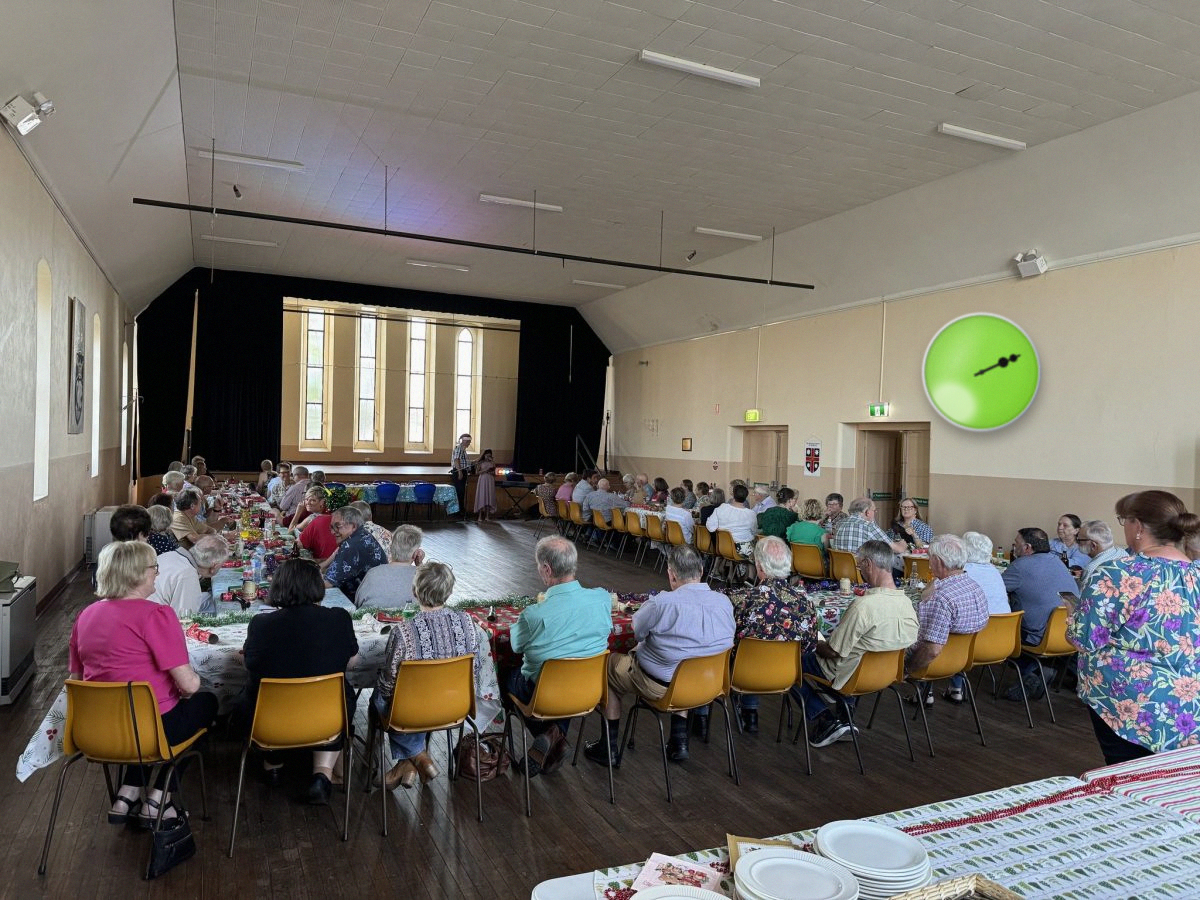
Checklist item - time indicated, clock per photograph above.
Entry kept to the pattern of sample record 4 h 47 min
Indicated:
2 h 11 min
